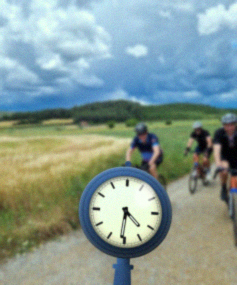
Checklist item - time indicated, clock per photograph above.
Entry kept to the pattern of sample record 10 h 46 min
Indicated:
4 h 31 min
